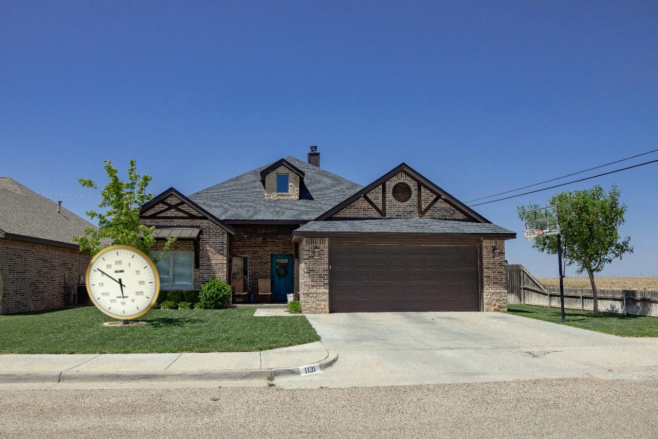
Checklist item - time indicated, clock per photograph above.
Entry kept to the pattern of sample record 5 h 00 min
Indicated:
5 h 51 min
